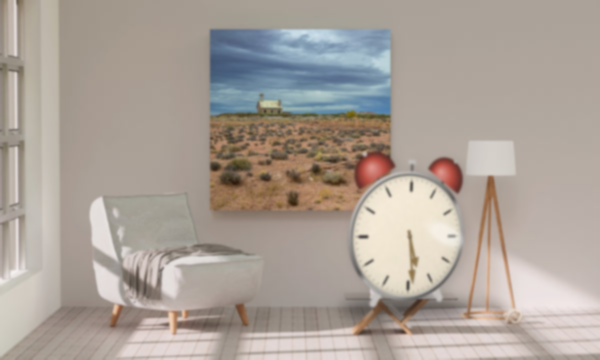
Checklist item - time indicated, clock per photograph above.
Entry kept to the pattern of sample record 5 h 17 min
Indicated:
5 h 29 min
